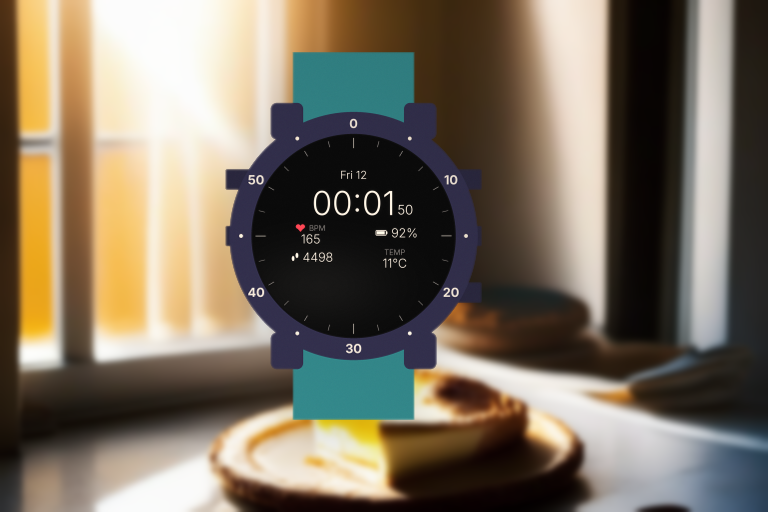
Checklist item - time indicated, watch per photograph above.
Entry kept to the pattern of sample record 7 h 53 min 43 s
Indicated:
0 h 01 min 50 s
